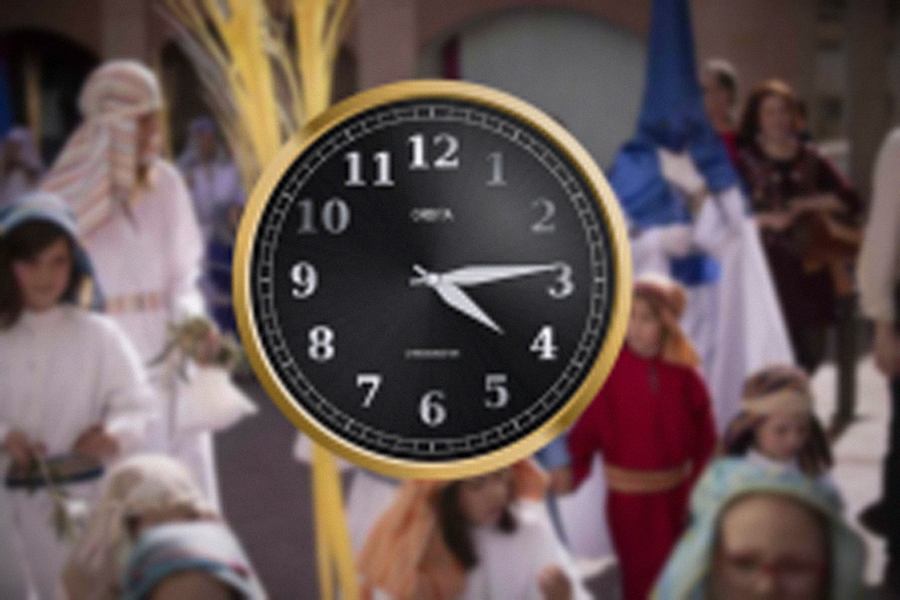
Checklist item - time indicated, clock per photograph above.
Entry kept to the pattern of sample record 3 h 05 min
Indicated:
4 h 14 min
